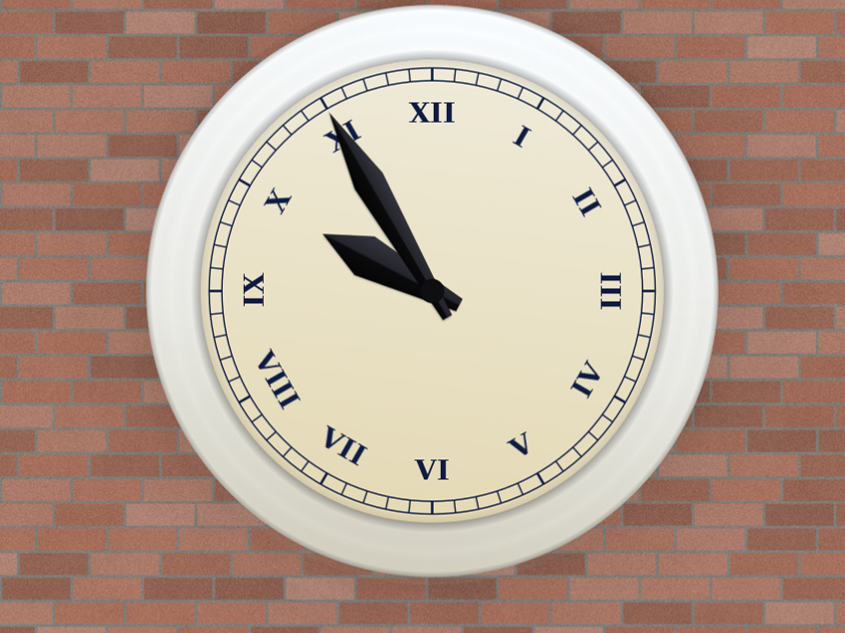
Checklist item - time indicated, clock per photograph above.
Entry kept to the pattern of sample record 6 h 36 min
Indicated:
9 h 55 min
